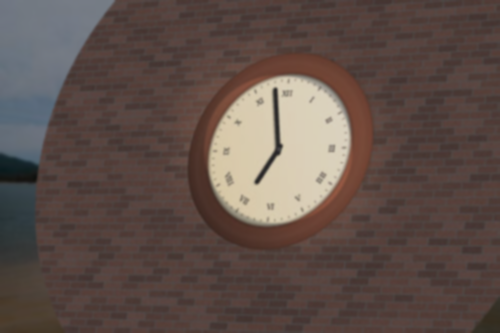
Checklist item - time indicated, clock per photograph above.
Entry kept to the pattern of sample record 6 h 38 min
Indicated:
6 h 58 min
